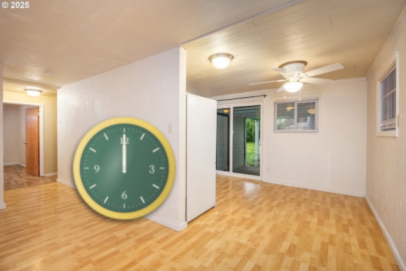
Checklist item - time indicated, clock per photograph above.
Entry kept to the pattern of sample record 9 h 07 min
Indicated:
12 h 00 min
